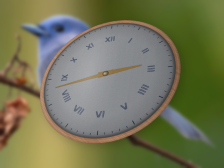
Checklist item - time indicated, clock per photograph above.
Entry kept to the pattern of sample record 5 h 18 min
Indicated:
2 h 43 min
